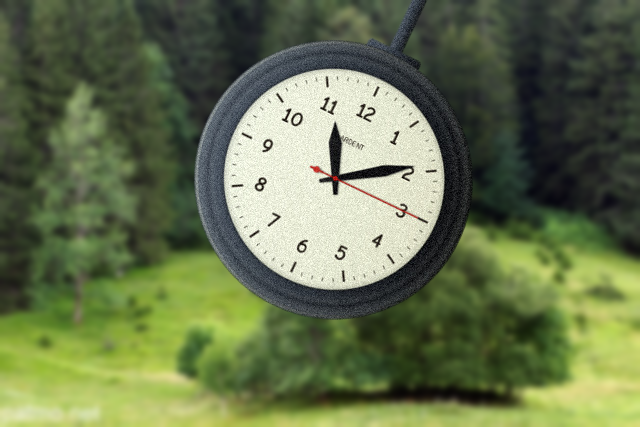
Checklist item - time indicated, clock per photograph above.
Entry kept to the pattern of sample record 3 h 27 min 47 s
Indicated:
11 h 09 min 15 s
